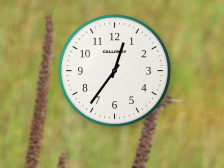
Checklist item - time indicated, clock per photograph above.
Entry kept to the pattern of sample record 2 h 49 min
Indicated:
12 h 36 min
